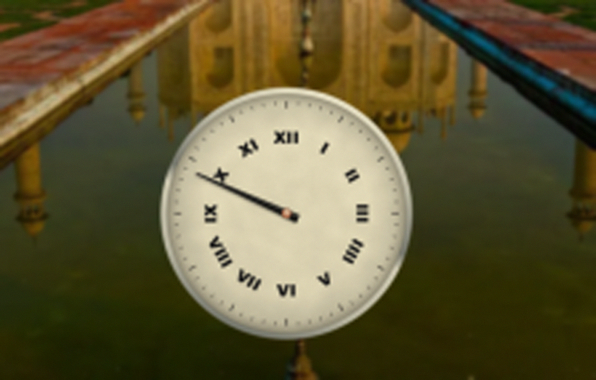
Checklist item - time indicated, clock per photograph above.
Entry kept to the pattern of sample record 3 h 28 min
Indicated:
9 h 49 min
